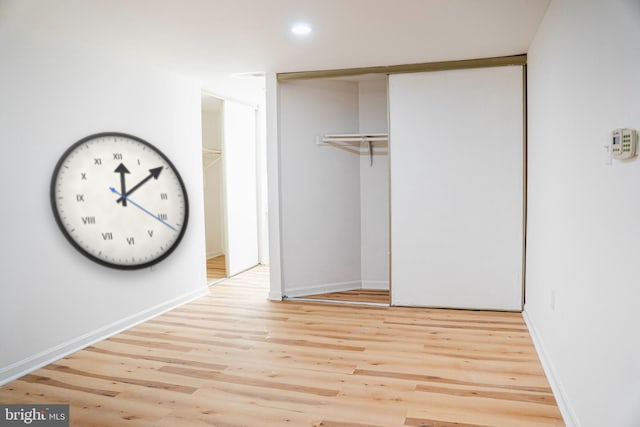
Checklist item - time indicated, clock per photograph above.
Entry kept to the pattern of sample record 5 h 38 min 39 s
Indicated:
12 h 09 min 21 s
